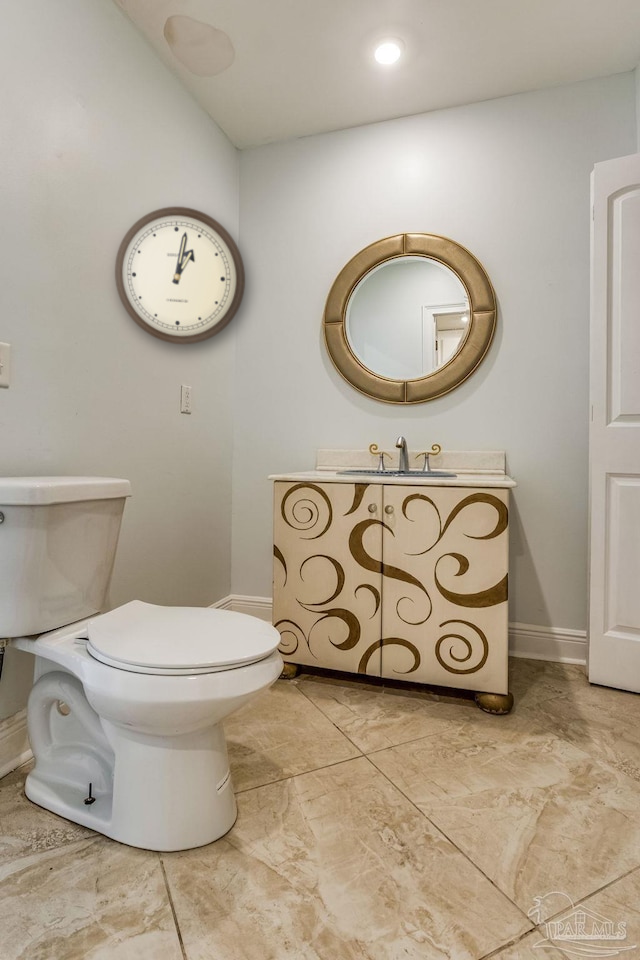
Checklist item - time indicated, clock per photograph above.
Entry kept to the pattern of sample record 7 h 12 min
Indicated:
1 h 02 min
